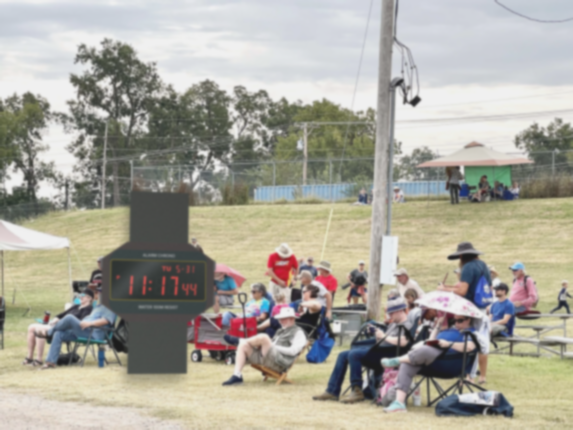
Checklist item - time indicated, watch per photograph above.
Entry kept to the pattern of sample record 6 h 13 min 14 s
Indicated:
11 h 17 min 44 s
